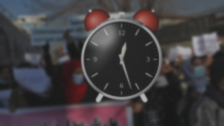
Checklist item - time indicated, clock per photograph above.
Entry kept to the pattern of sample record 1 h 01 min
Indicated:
12 h 27 min
